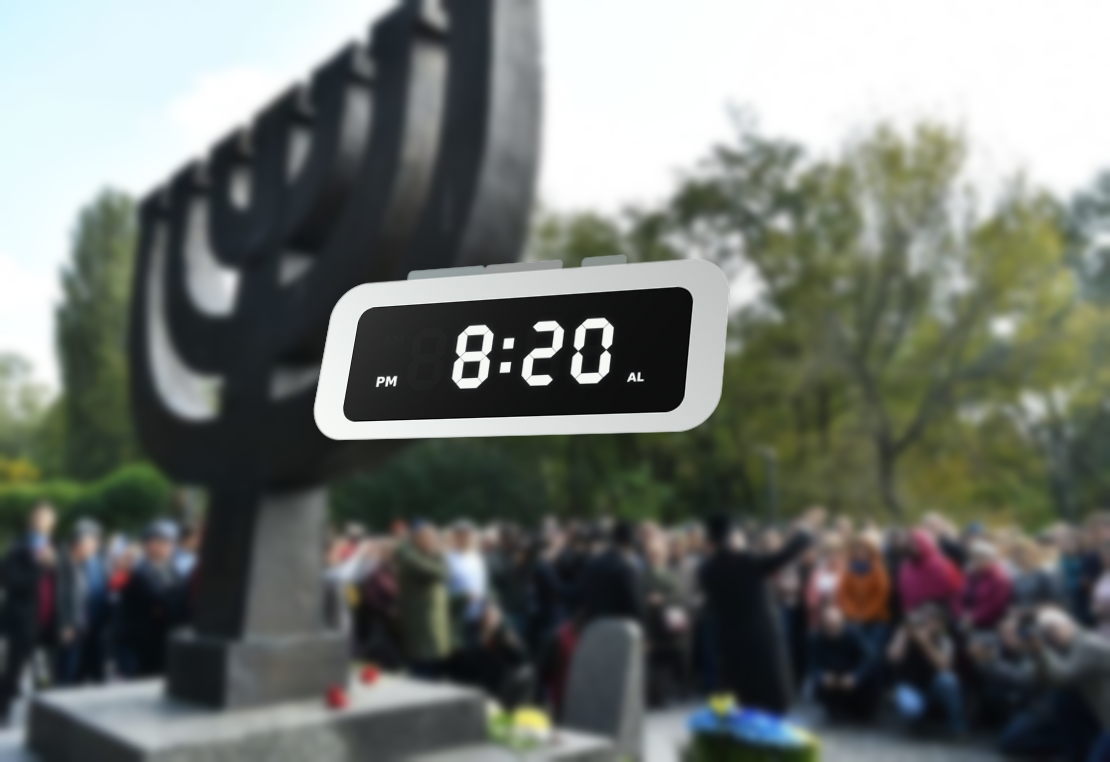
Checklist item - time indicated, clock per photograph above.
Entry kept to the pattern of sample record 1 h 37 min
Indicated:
8 h 20 min
